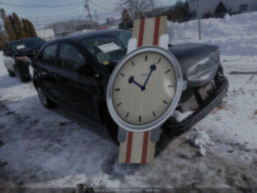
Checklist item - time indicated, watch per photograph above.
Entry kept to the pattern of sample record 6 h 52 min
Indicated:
10 h 04 min
